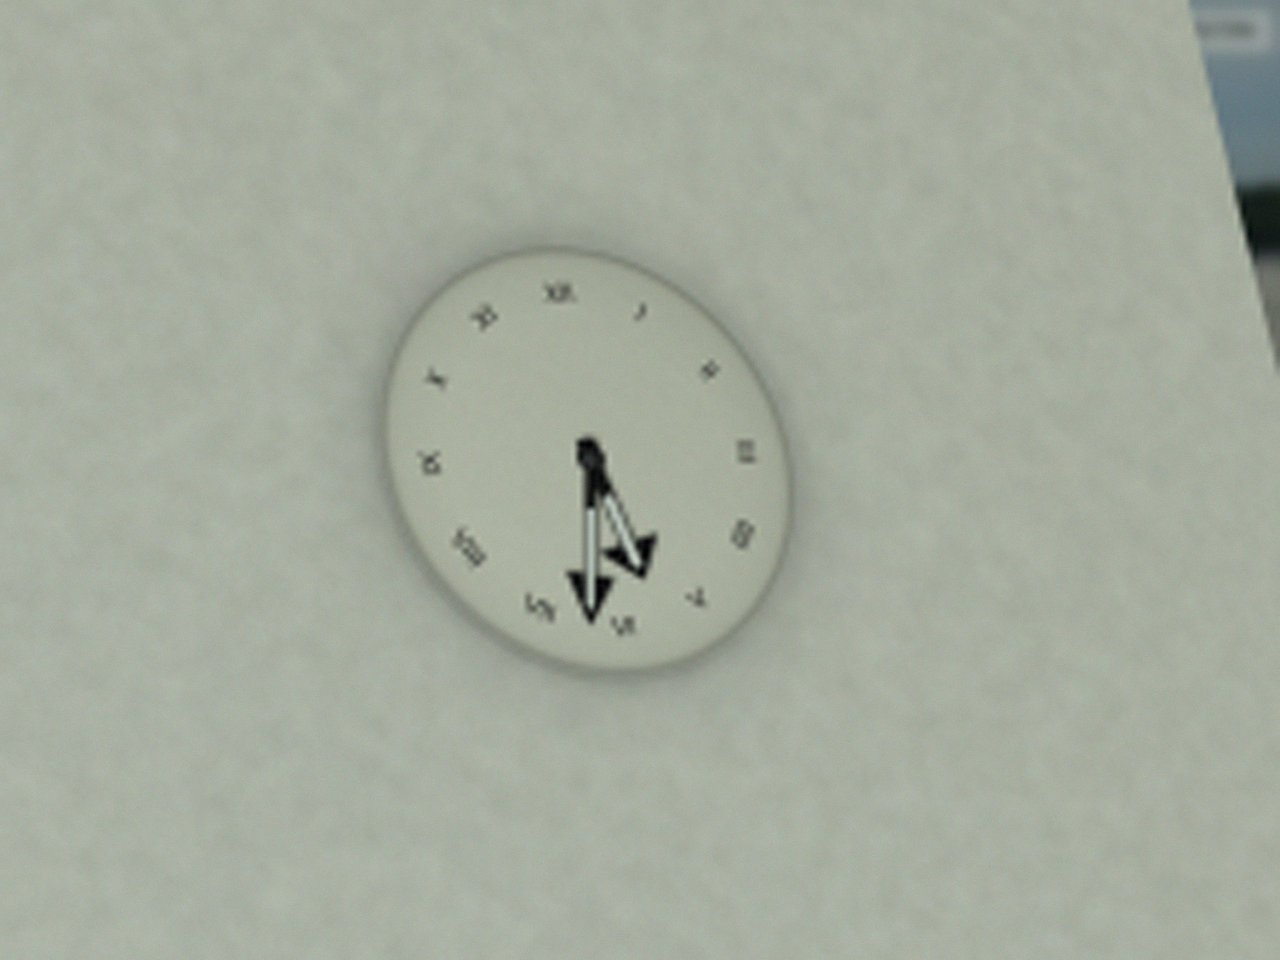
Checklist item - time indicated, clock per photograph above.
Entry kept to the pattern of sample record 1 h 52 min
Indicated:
5 h 32 min
